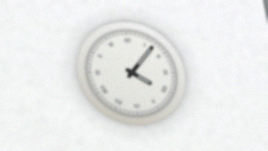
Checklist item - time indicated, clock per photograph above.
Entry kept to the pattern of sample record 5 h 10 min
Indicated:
4 h 07 min
